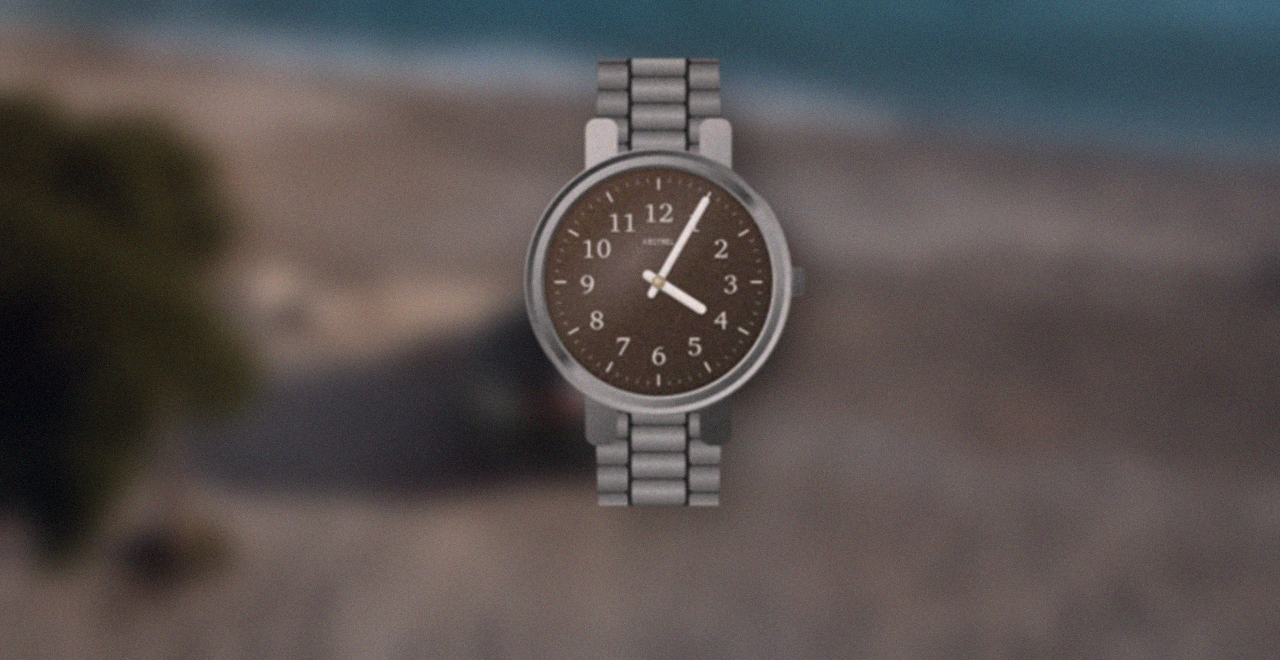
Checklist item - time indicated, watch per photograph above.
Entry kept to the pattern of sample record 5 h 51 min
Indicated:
4 h 05 min
